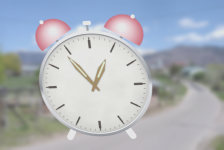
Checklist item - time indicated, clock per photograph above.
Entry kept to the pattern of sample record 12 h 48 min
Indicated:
12 h 54 min
